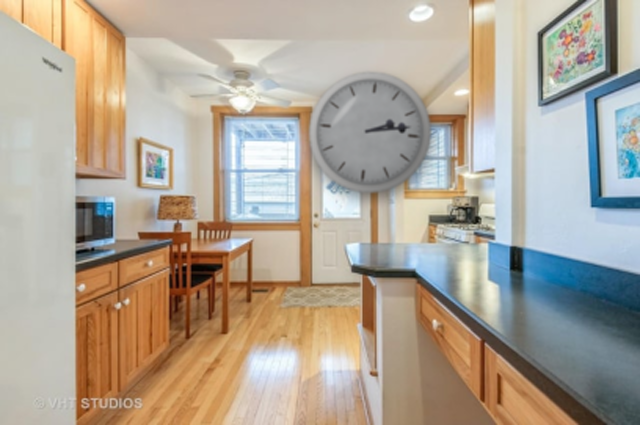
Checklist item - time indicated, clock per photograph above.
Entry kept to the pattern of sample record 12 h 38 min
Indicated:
2 h 13 min
